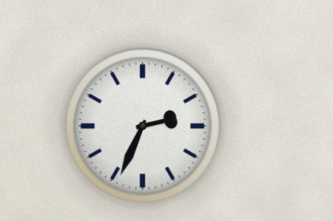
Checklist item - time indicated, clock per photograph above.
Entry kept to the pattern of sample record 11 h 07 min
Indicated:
2 h 34 min
